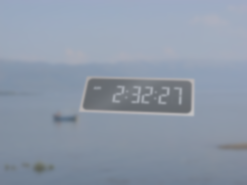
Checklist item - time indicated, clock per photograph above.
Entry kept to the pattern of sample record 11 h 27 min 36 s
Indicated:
2 h 32 min 27 s
